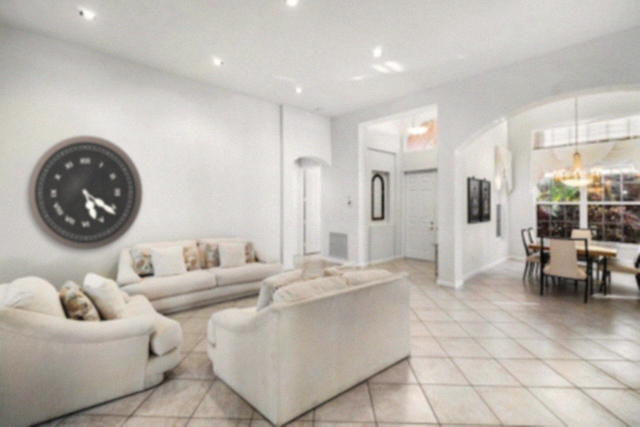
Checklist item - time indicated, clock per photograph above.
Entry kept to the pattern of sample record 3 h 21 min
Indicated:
5 h 21 min
